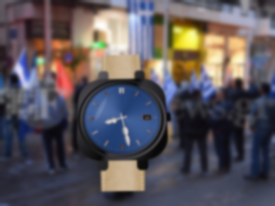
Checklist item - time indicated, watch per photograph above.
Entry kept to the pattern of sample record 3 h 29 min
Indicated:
8 h 28 min
